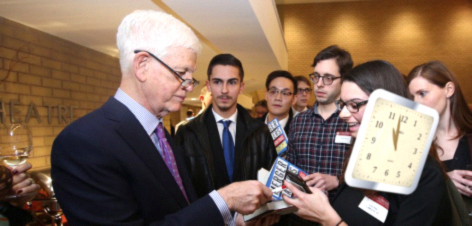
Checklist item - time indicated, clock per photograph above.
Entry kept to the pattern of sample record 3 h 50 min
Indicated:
10 h 58 min
